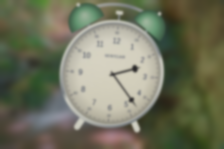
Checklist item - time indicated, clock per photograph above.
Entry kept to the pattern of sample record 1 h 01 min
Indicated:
2 h 23 min
